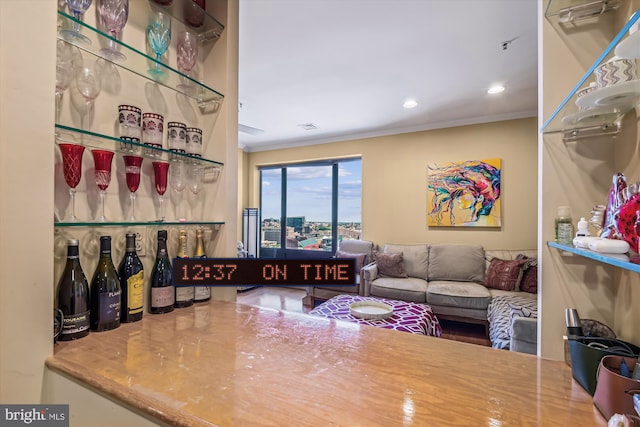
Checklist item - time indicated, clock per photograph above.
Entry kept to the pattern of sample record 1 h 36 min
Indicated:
12 h 37 min
